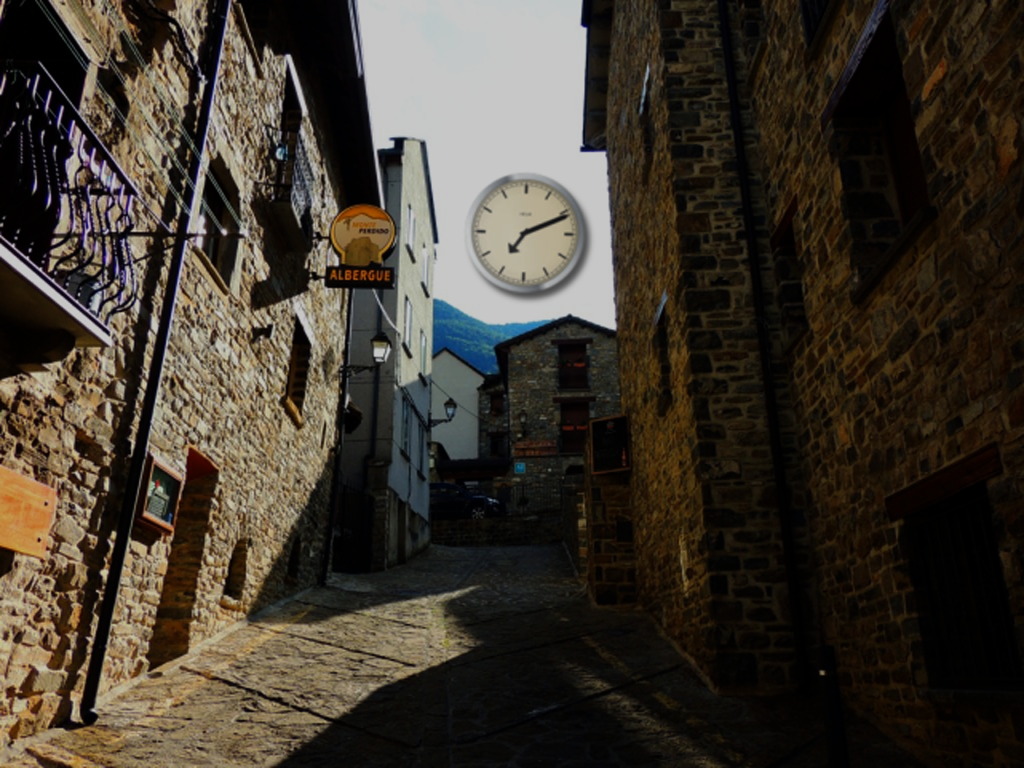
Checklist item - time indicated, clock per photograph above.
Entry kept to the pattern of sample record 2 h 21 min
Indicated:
7 h 11 min
